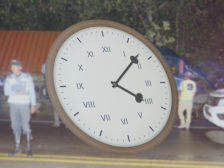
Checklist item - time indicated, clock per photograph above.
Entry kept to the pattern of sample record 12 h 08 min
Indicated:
4 h 08 min
